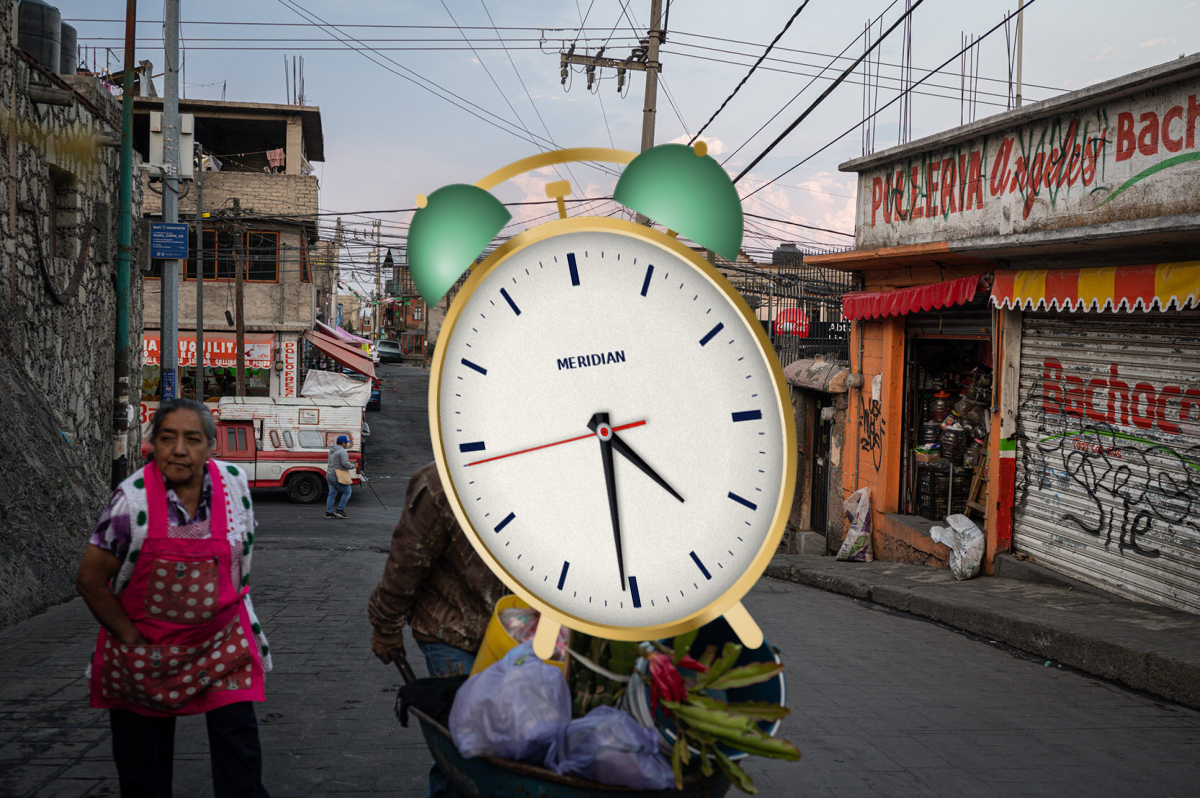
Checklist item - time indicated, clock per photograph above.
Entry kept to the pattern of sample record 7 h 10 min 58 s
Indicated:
4 h 30 min 44 s
